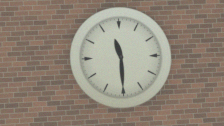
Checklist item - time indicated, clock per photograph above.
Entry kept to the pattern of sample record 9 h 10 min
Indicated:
11 h 30 min
